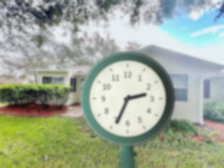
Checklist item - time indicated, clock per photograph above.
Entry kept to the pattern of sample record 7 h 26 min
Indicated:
2 h 34 min
